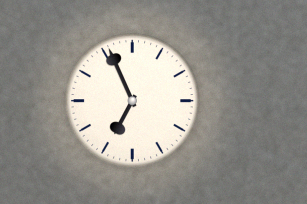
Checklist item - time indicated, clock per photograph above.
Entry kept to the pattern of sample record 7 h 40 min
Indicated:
6 h 56 min
